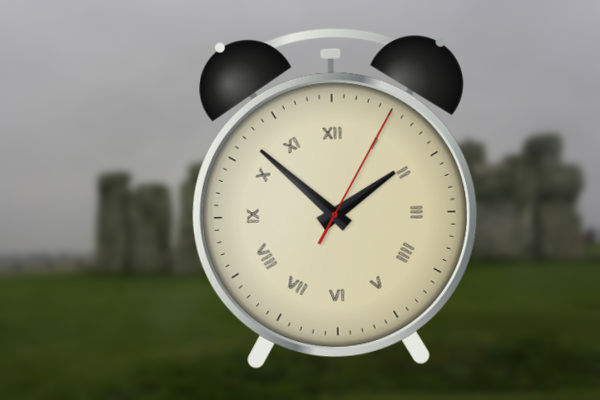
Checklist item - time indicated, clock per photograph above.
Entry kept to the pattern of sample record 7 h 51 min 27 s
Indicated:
1 h 52 min 05 s
